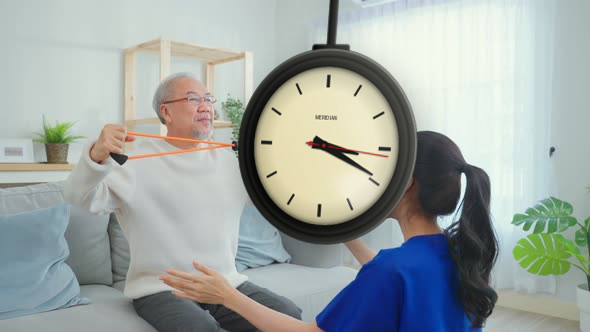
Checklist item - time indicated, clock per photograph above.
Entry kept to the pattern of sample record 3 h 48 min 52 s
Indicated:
3 h 19 min 16 s
